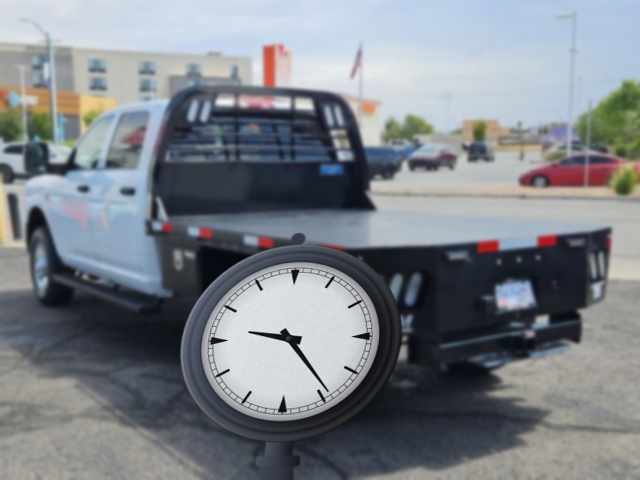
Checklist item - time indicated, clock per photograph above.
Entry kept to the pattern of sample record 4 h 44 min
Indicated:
9 h 24 min
